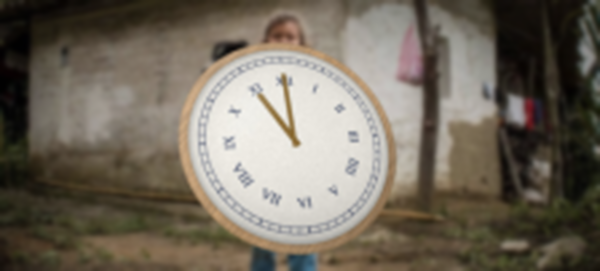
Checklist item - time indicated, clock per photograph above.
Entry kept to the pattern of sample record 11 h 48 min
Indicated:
11 h 00 min
